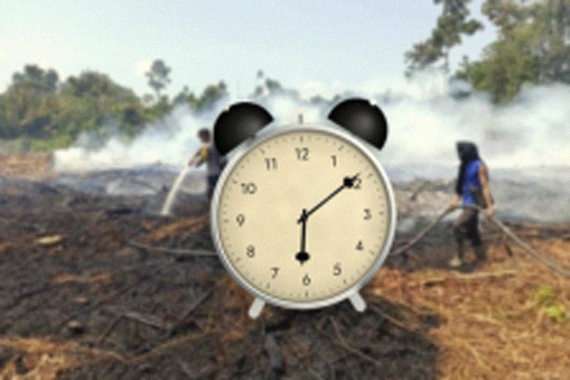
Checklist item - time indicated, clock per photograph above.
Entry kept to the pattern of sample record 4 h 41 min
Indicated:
6 h 09 min
